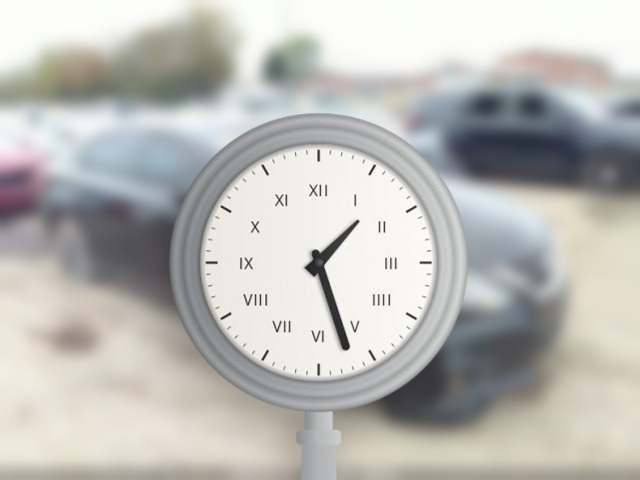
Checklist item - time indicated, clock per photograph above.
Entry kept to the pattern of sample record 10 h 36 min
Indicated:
1 h 27 min
